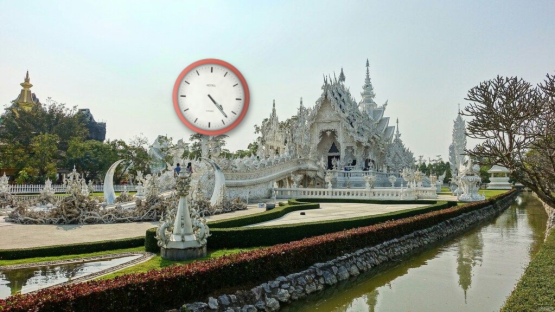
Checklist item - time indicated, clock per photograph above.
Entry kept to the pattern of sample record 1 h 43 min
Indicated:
4 h 23 min
